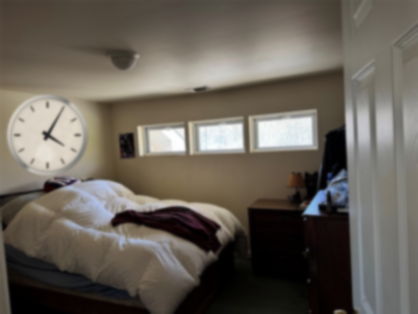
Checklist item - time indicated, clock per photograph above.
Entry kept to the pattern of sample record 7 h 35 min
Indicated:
4 h 05 min
